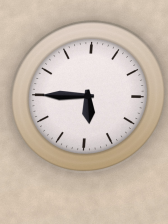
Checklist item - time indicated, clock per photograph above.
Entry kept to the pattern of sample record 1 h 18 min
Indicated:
5 h 45 min
